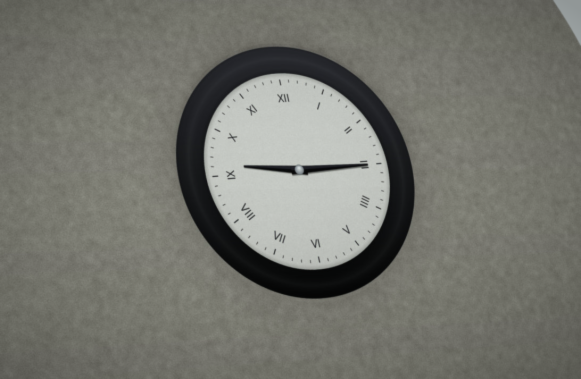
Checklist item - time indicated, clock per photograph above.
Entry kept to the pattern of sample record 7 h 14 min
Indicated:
9 h 15 min
